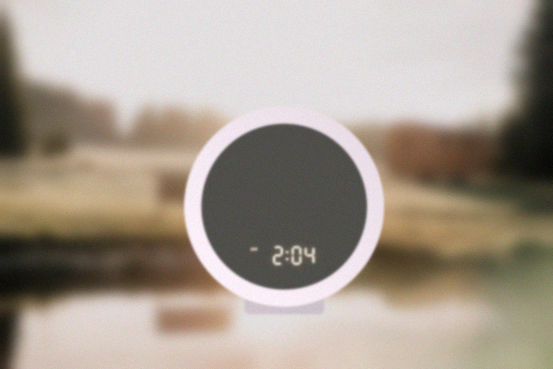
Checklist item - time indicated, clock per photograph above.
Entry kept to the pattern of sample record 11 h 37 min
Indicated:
2 h 04 min
